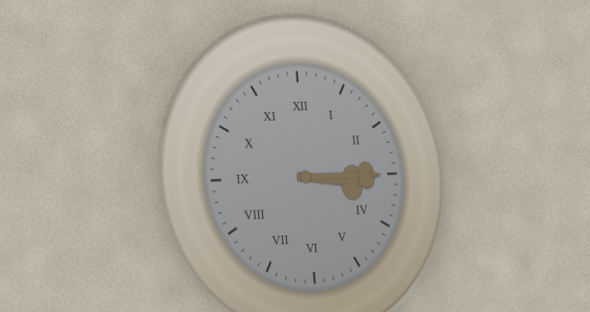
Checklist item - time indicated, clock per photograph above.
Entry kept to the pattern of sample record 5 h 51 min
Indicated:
3 h 15 min
